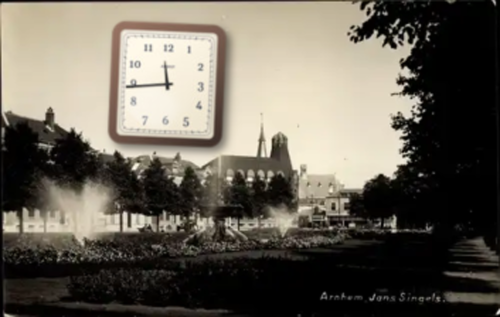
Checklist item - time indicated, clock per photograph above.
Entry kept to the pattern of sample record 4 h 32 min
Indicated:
11 h 44 min
